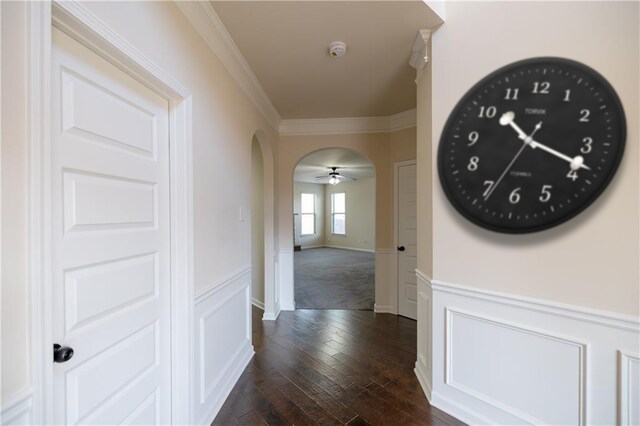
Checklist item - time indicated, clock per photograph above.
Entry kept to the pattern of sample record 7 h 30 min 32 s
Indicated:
10 h 18 min 34 s
